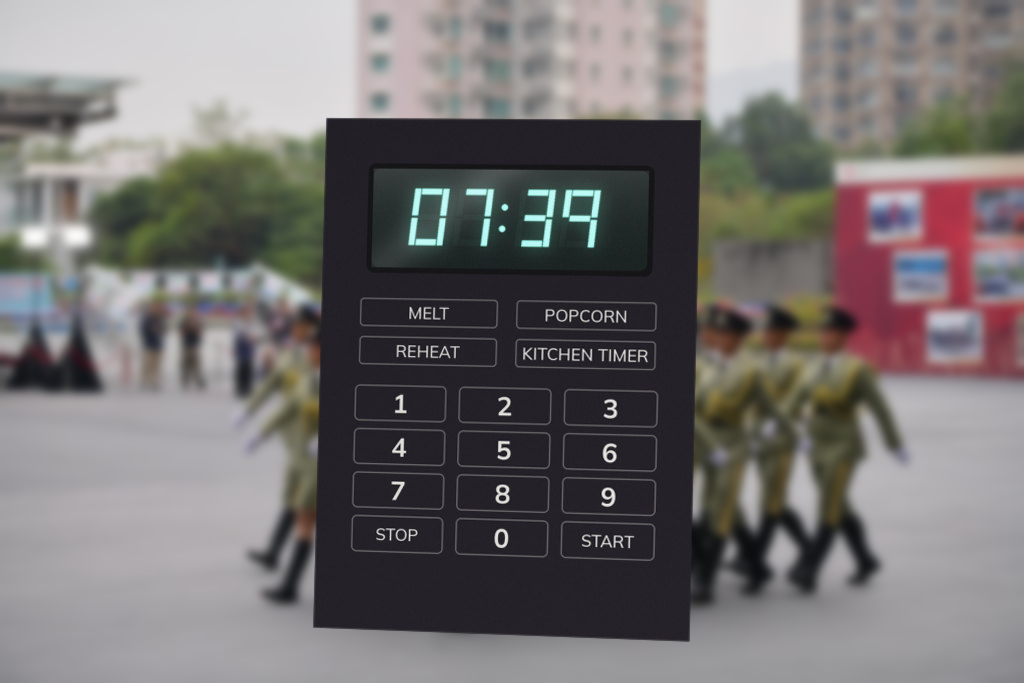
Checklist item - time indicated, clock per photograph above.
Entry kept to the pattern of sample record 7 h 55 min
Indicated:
7 h 39 min
